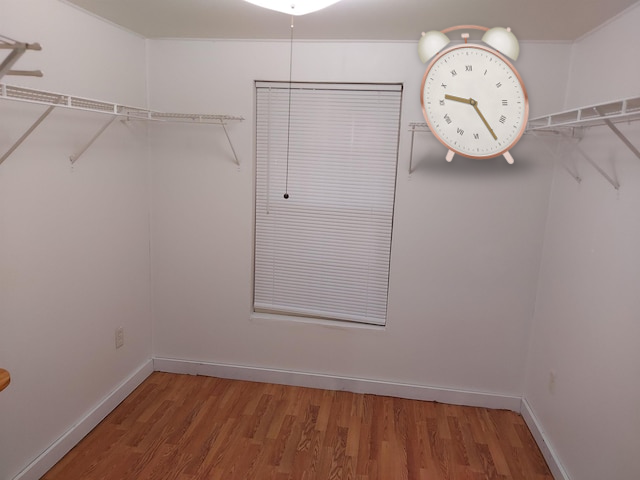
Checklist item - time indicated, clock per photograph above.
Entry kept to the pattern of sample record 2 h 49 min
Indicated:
9 h 25 min
